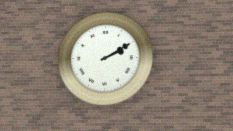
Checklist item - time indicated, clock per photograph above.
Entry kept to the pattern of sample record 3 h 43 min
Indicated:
2 h 10 min
